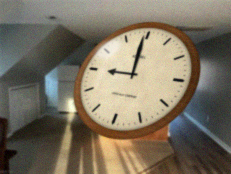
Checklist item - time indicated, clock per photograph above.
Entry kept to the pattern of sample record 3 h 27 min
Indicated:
8 h 59 min
